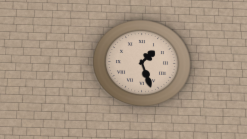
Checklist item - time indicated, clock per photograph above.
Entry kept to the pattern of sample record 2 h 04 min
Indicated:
1 h 27 min
